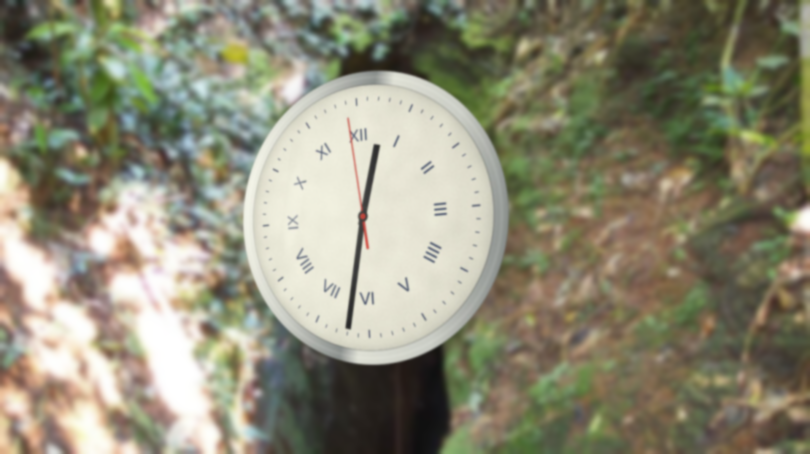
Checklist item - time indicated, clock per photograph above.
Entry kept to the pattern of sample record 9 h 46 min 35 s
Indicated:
12 h 31 min 59 s
